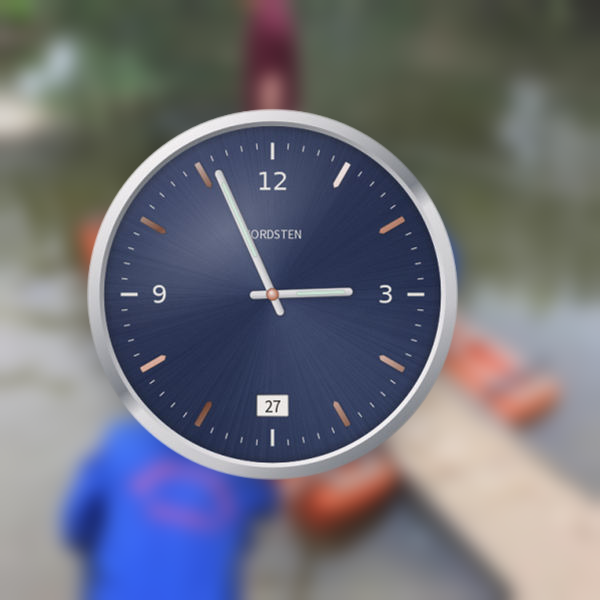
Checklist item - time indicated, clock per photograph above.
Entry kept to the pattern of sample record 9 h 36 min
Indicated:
2 h 56 min
